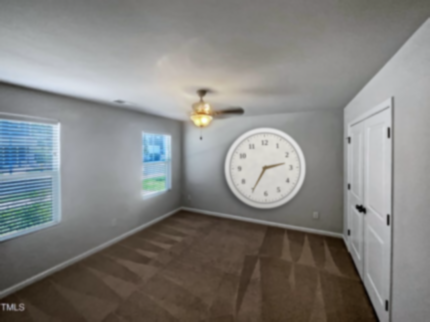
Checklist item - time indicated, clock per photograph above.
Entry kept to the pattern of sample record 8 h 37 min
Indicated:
2 h 35 min
